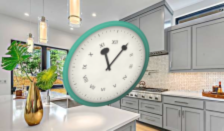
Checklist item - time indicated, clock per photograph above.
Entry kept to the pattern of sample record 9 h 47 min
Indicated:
11 h 05 min
